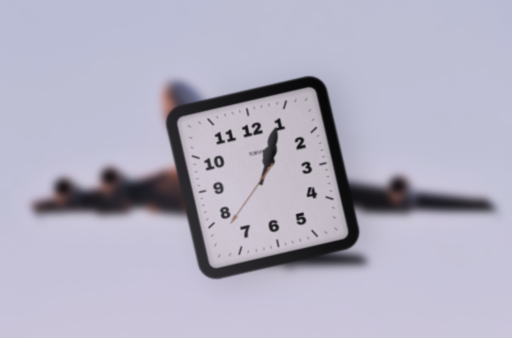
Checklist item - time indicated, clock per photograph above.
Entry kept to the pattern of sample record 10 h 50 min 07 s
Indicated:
1 h 04 min 38 s
